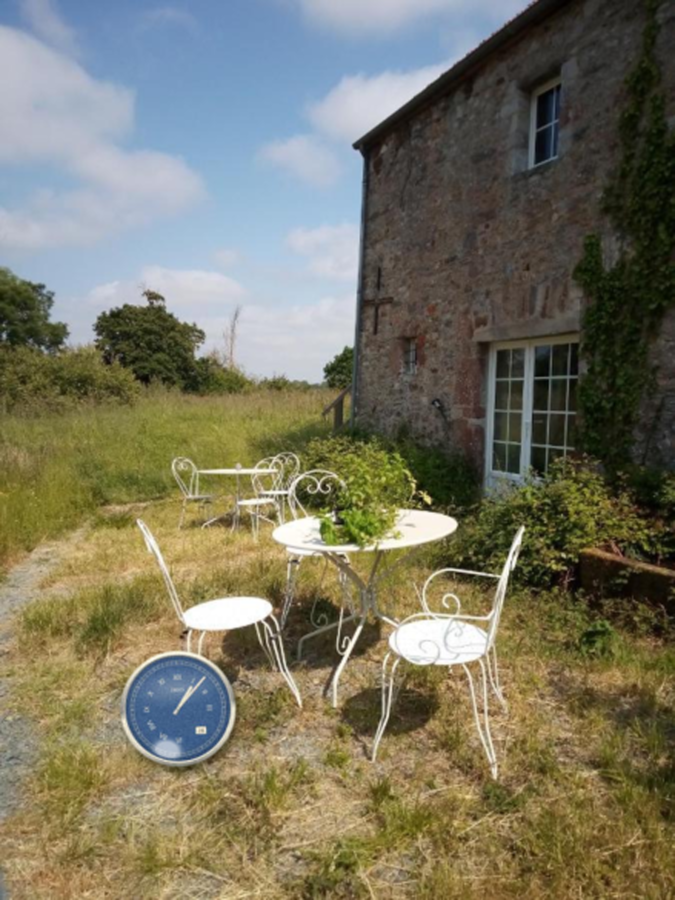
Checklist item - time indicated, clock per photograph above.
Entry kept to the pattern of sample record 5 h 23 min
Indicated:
1 h 07 min
